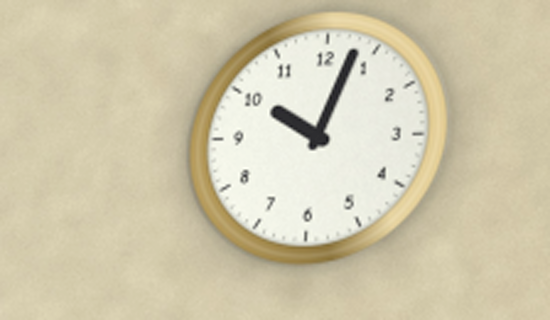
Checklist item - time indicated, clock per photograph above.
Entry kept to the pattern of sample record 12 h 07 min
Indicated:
10 h 03 min
